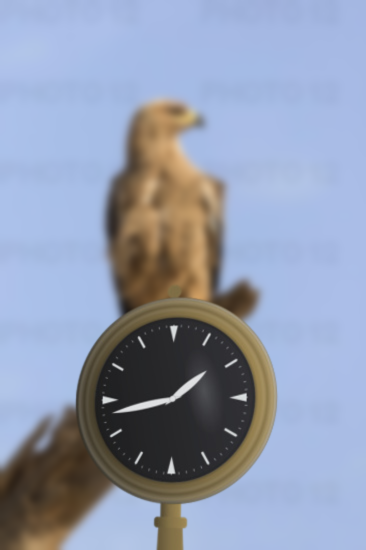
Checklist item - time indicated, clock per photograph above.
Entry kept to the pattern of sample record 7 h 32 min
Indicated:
1 h 43 min
